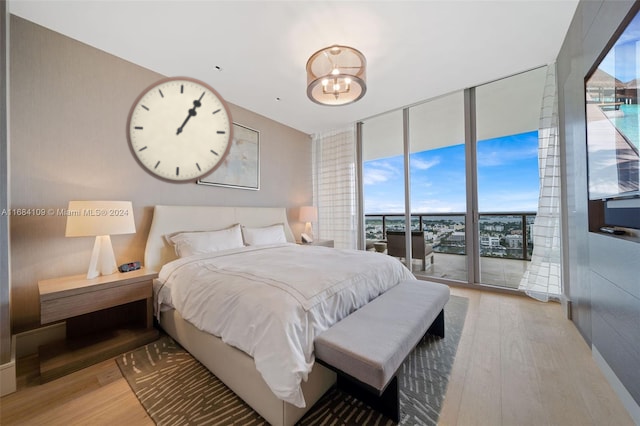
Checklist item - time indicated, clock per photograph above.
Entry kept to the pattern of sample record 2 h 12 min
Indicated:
1 h 05 min
